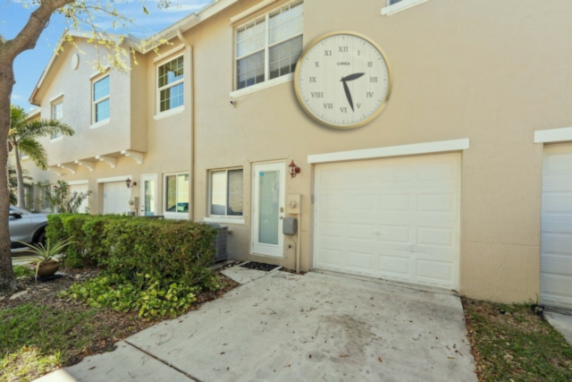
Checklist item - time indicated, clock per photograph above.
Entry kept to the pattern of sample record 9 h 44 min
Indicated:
2 h 27 min
